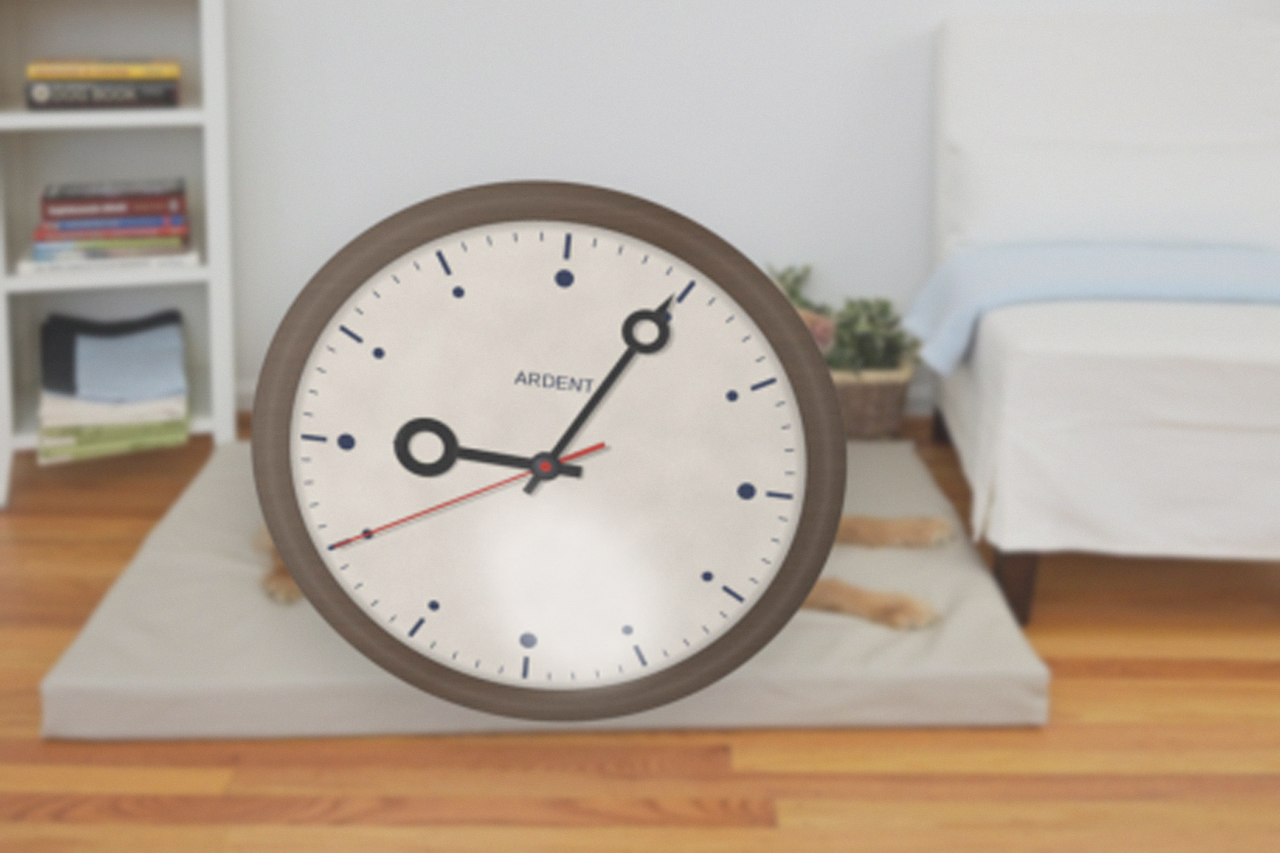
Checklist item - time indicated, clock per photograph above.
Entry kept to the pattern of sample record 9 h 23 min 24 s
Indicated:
9 h 04 min 40 s
